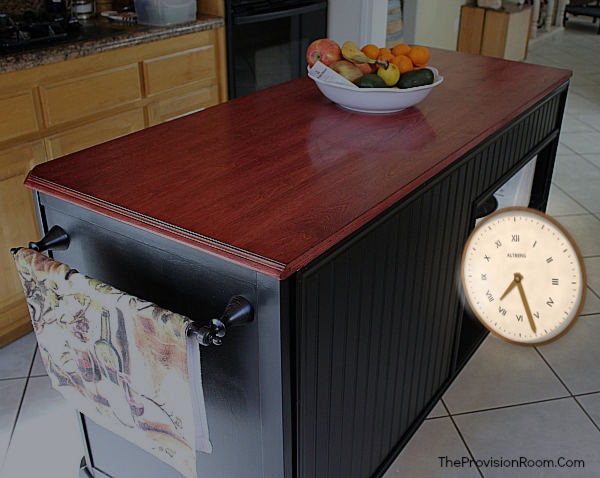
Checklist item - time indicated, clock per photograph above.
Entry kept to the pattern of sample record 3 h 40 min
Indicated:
7 h 27 min
